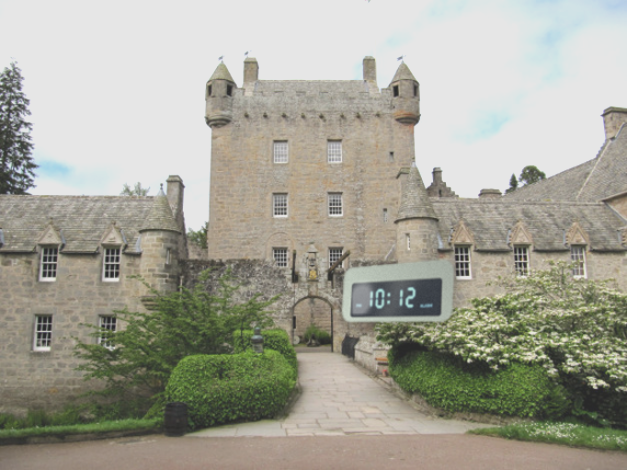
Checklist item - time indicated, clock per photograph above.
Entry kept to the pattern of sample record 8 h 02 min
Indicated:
10 h 12 min
